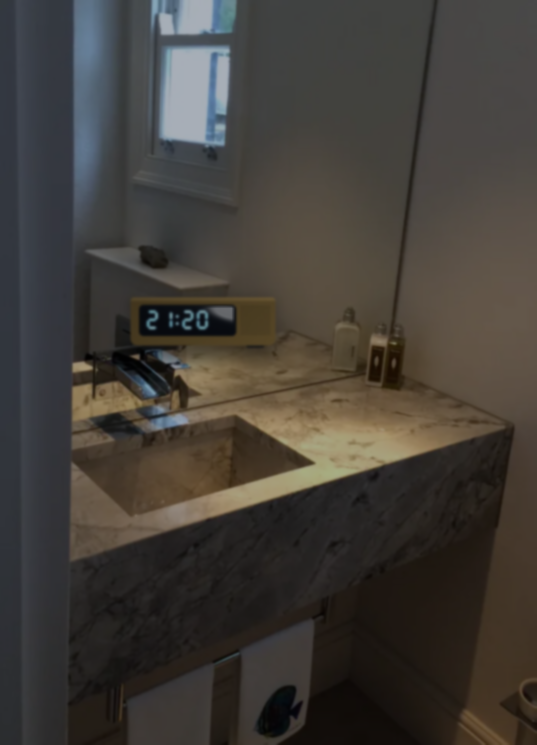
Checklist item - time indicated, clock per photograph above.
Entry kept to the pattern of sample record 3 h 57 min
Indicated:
21 h 20 min
